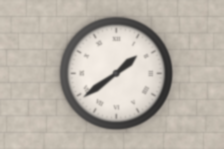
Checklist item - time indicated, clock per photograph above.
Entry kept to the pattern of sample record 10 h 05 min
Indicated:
1 h 39 min
